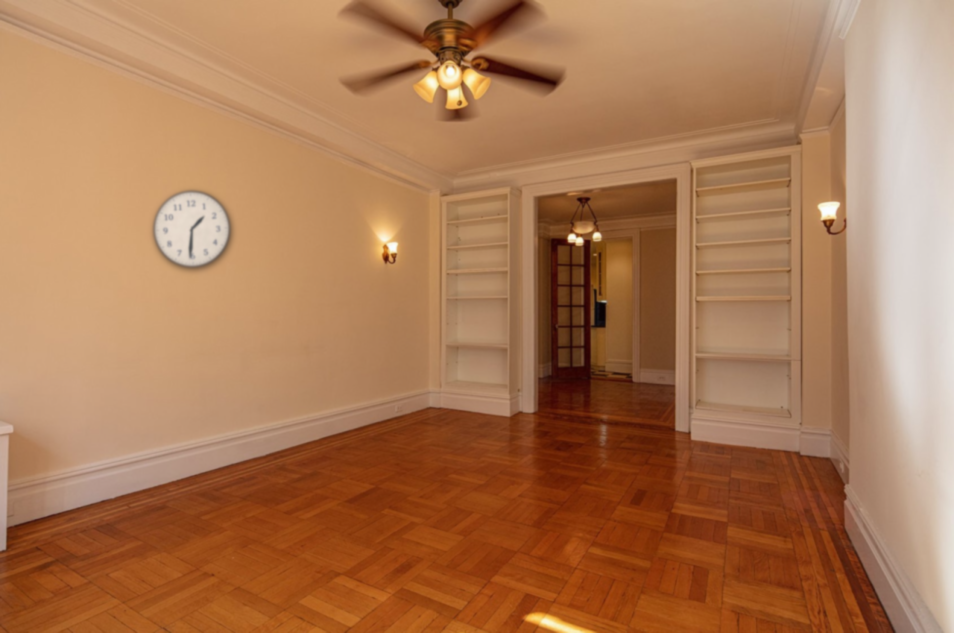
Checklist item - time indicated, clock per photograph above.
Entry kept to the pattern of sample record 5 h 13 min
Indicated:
1 h 31 min
